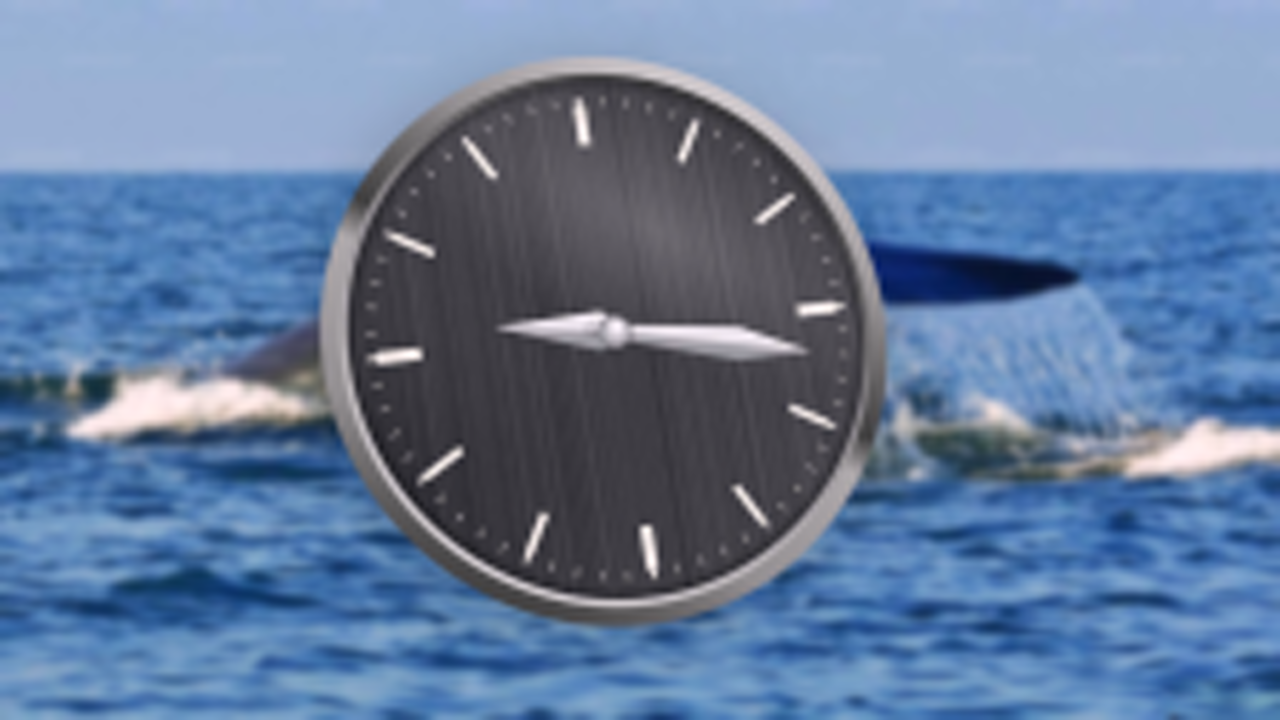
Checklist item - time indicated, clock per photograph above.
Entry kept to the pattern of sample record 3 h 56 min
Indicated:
9 h 17 min
